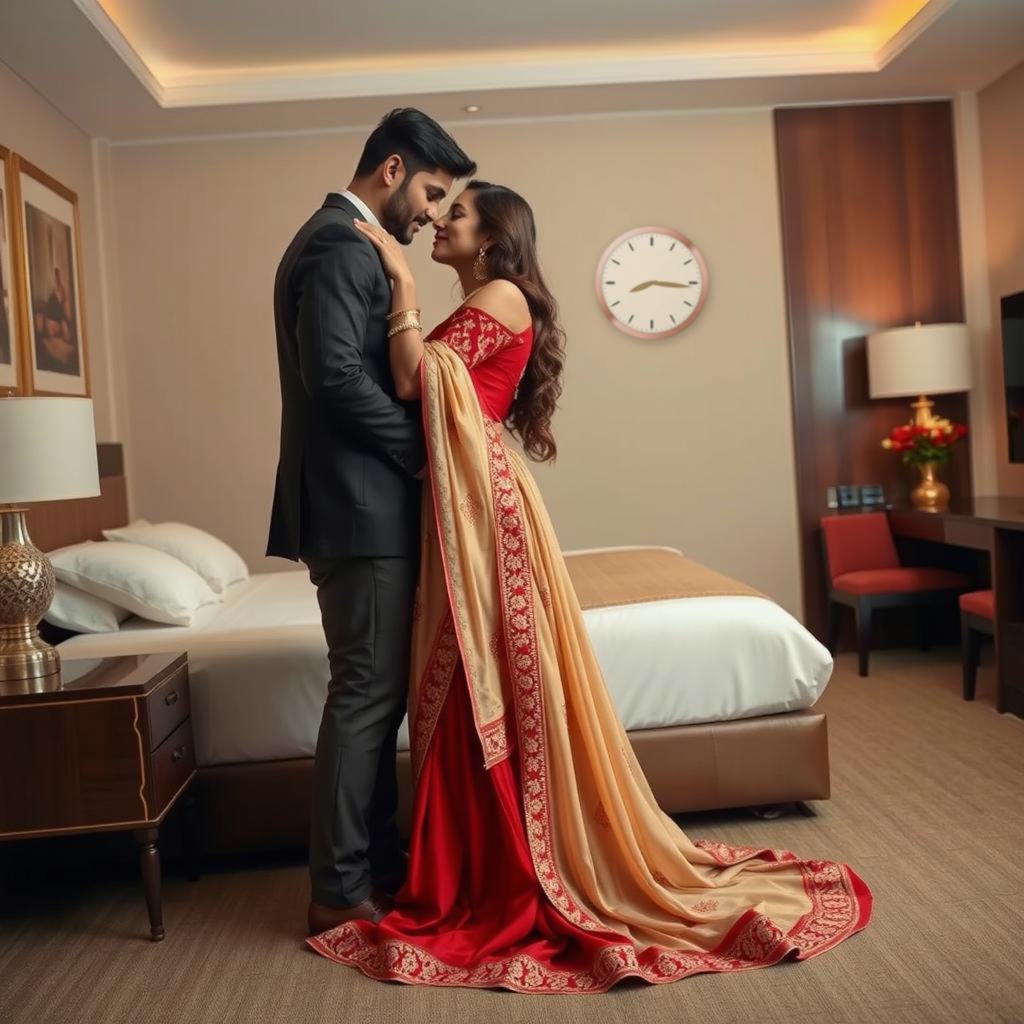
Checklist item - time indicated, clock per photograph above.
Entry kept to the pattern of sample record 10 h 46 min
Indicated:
8 h 16 min
